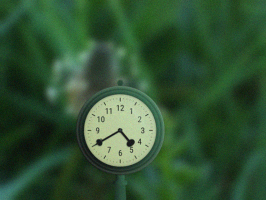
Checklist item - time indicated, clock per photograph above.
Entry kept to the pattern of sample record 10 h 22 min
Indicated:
4 h 40 min
